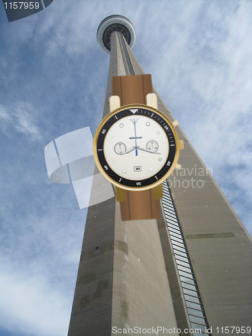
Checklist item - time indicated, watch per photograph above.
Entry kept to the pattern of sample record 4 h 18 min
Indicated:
8 h 18 min
